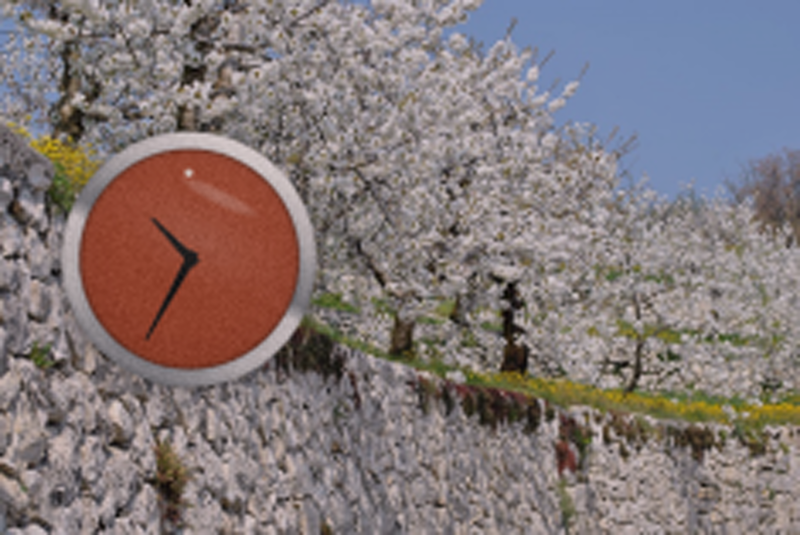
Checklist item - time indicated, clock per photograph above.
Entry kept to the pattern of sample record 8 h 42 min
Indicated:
10 h 35 min
